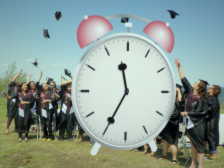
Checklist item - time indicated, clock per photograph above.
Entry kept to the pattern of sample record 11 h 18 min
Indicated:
11 h 35 min
